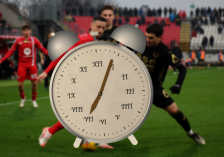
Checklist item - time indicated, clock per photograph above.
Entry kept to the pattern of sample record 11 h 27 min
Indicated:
7 h 04 min
